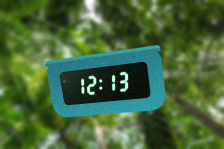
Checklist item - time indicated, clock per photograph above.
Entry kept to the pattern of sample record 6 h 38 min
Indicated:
12 h 13 min
